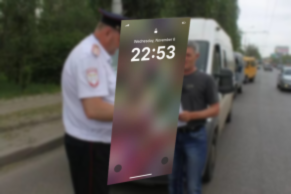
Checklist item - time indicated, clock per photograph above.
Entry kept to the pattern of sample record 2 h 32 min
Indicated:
22 h 53 min
